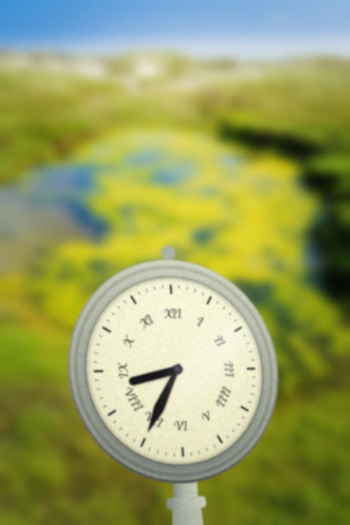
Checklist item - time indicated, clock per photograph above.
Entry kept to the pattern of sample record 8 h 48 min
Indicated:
8 h 35 min
